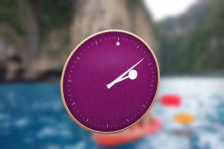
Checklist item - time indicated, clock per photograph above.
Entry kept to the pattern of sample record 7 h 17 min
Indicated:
2 h 08 min
